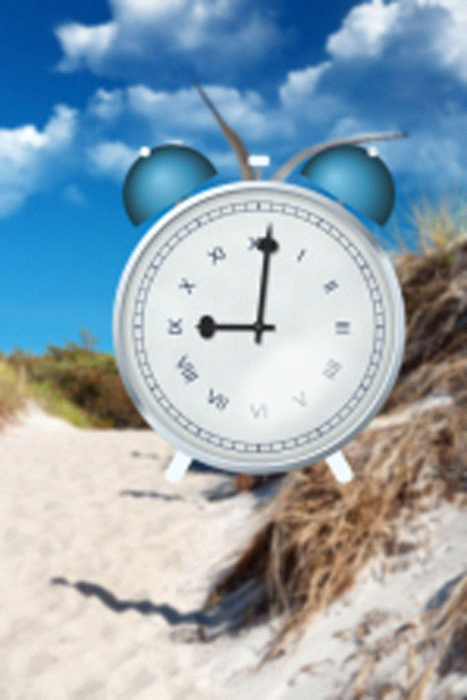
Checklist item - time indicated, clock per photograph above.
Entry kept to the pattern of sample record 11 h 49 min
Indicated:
9 h 01 min
